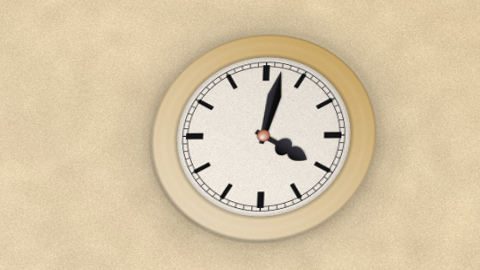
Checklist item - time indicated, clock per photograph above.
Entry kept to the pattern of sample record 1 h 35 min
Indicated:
4 h 02 min
